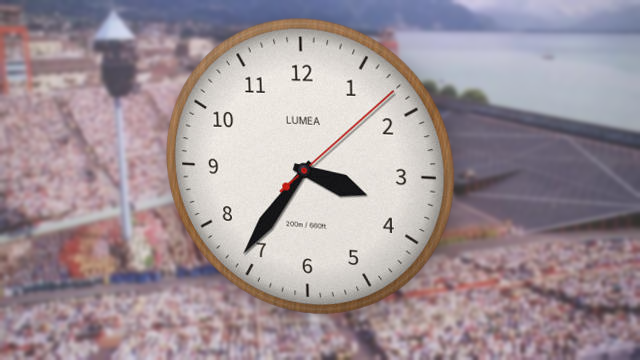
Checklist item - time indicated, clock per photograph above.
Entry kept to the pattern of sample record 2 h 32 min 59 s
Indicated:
3 h 36 min 08 s
